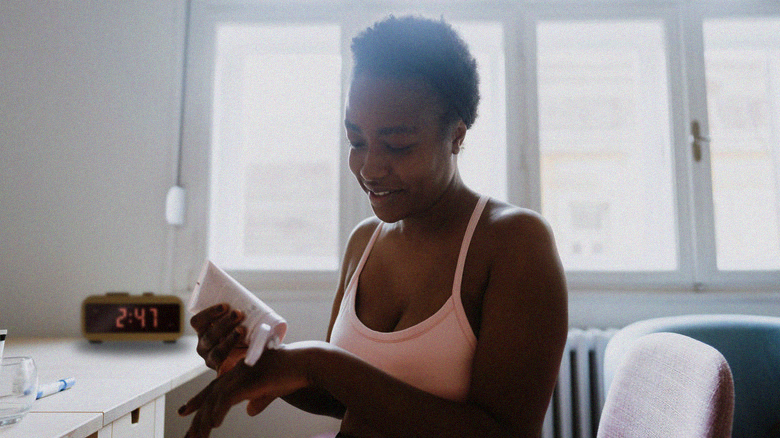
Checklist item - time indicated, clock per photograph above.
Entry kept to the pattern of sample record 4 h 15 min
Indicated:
2 h 47 min
